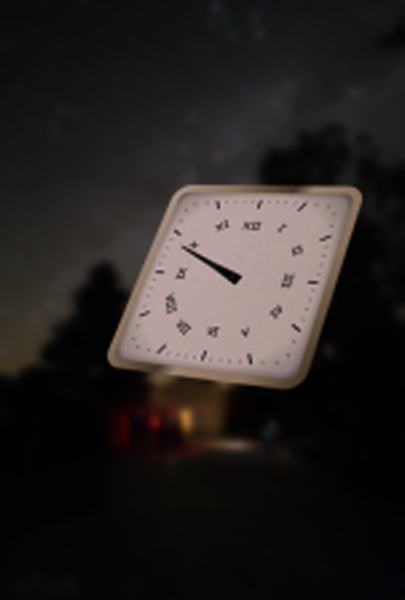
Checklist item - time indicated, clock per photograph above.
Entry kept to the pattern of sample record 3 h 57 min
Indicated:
9 h 49 min
